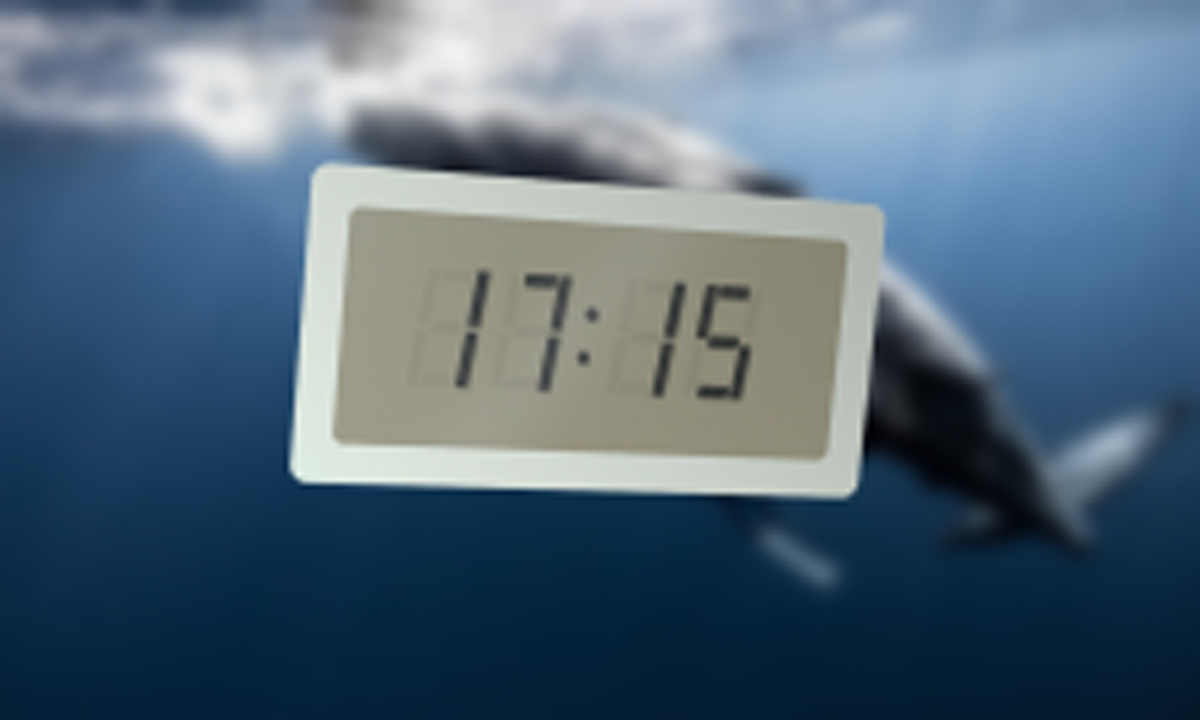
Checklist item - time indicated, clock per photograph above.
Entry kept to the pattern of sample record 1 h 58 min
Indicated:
17 h 15 min
